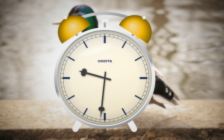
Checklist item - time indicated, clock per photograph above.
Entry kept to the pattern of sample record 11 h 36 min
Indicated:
9 h 31 min
